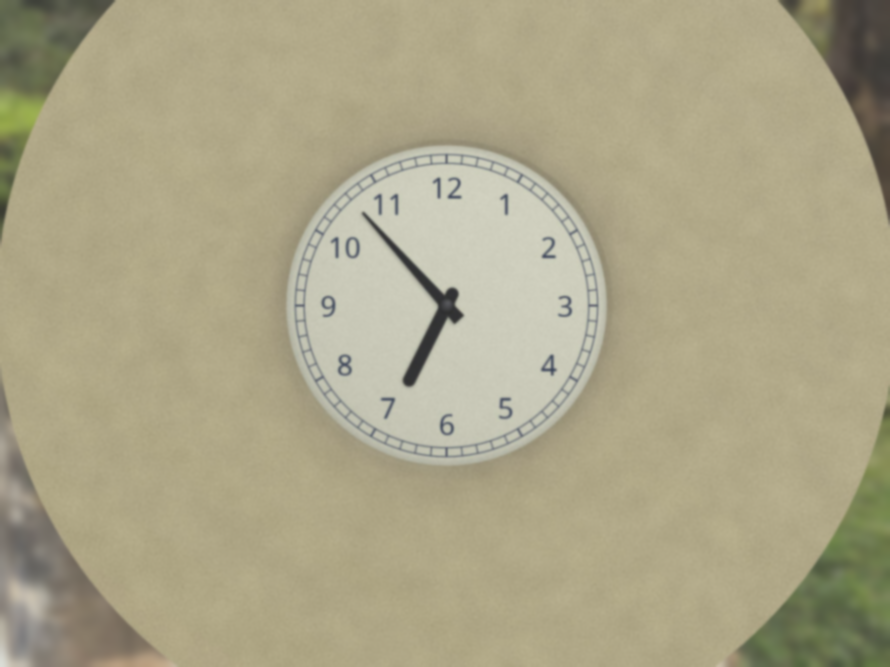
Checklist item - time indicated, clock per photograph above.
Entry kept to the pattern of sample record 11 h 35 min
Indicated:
6 h 53 min
